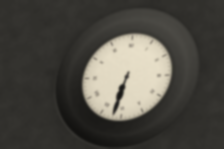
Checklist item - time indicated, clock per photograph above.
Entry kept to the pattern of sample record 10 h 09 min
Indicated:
6 h 32 min
